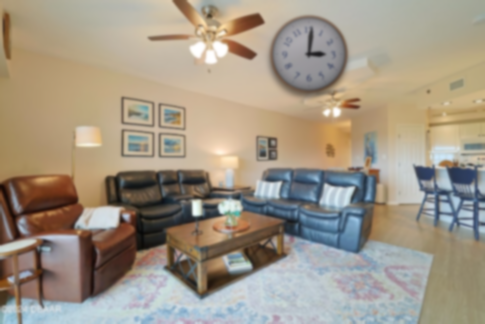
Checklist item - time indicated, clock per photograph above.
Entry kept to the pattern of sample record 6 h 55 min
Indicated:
3 h 01 min
